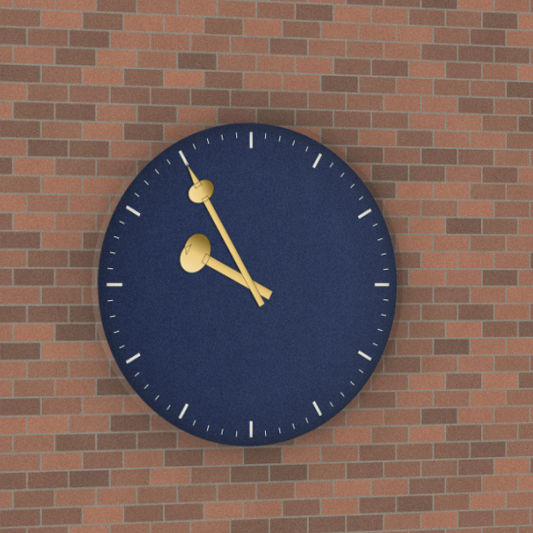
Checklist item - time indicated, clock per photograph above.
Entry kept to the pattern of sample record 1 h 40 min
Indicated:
9 h 55 min
